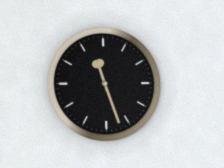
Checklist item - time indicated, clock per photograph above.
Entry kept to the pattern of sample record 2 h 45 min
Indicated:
11 h 27 min
